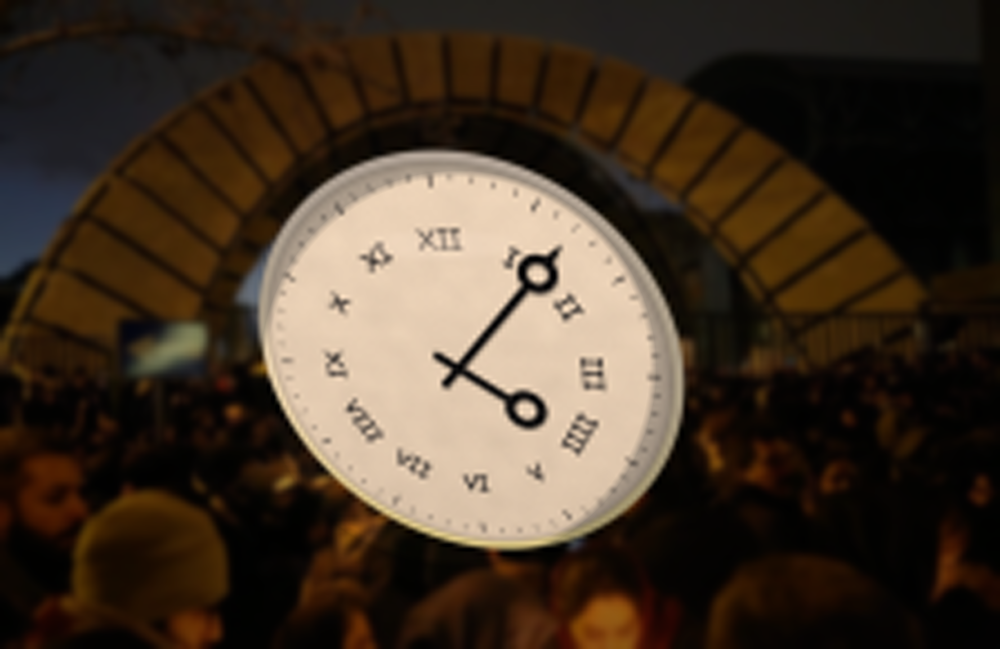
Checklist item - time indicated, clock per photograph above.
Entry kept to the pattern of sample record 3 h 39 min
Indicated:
4 h 07 min
